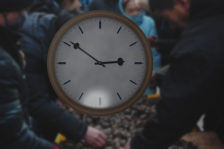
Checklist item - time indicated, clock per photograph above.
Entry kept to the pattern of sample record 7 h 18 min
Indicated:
2 h 51 min
